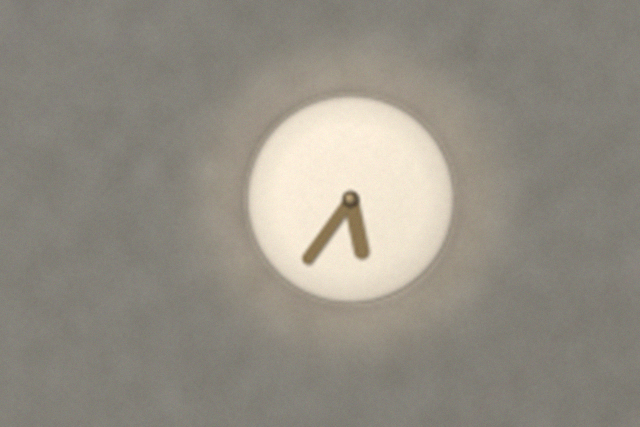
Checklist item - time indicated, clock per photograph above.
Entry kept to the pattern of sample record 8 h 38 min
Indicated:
5 h 36 min
